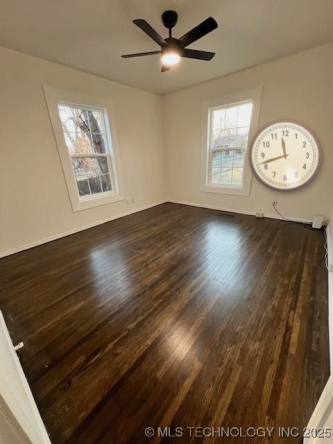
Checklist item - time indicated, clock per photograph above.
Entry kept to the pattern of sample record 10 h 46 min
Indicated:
11 h 42 min
